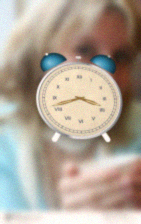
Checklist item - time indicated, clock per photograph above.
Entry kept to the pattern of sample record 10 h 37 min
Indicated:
3 h 42 min
